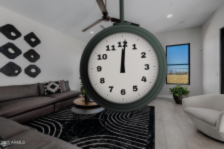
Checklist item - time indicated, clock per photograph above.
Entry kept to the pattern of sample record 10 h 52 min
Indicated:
12 h 01 min
